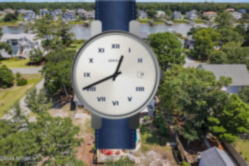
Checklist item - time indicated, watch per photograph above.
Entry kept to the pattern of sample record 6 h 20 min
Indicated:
12 h 41 min
